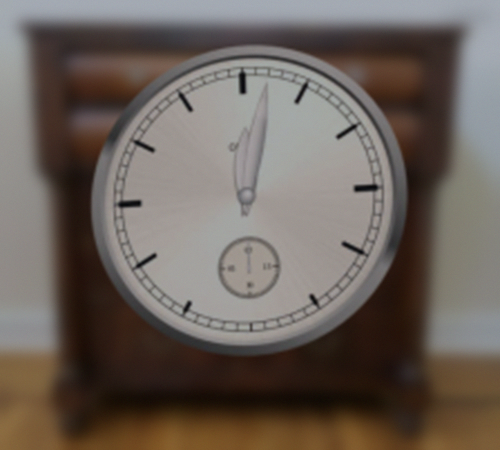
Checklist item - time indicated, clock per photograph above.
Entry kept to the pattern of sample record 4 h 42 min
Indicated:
12 h 02 min
